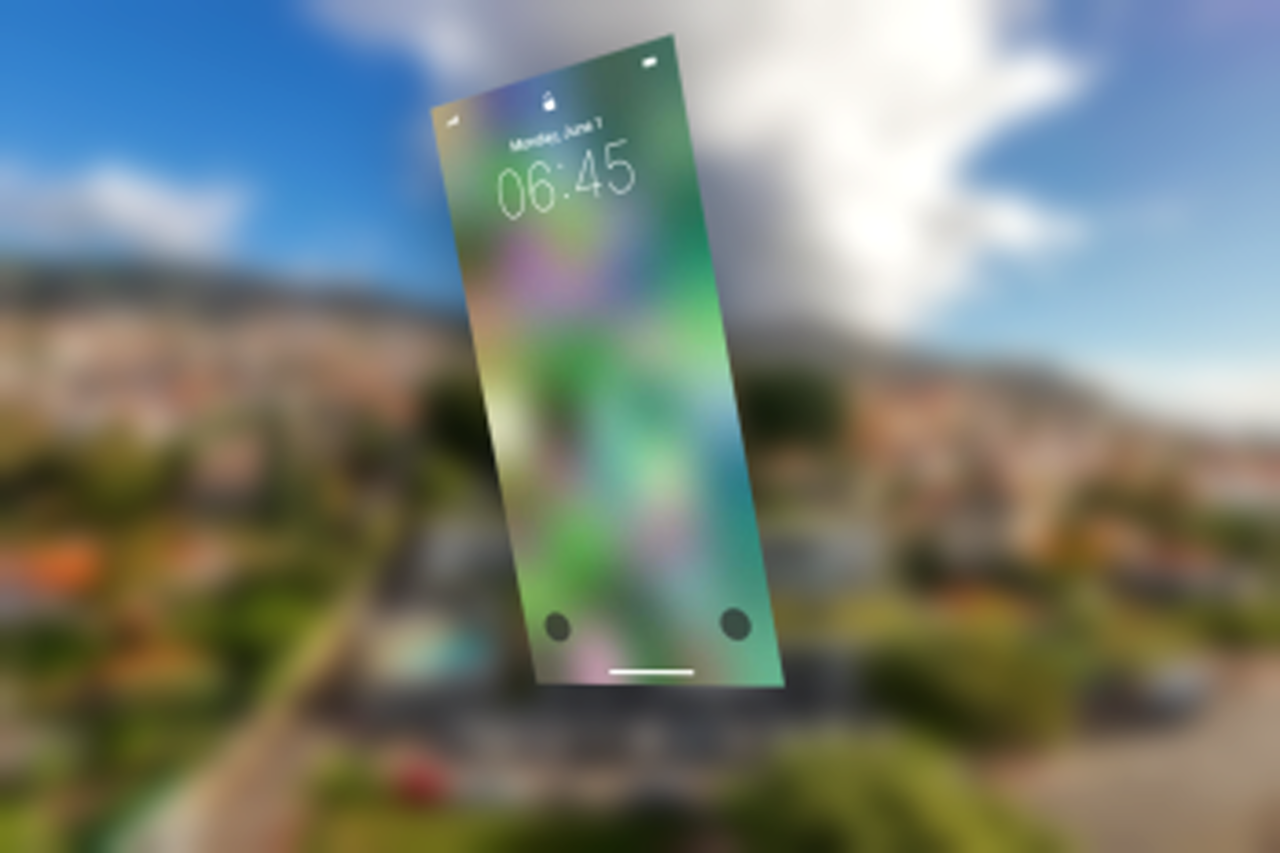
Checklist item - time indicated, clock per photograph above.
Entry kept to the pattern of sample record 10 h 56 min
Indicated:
6 h 45 min
